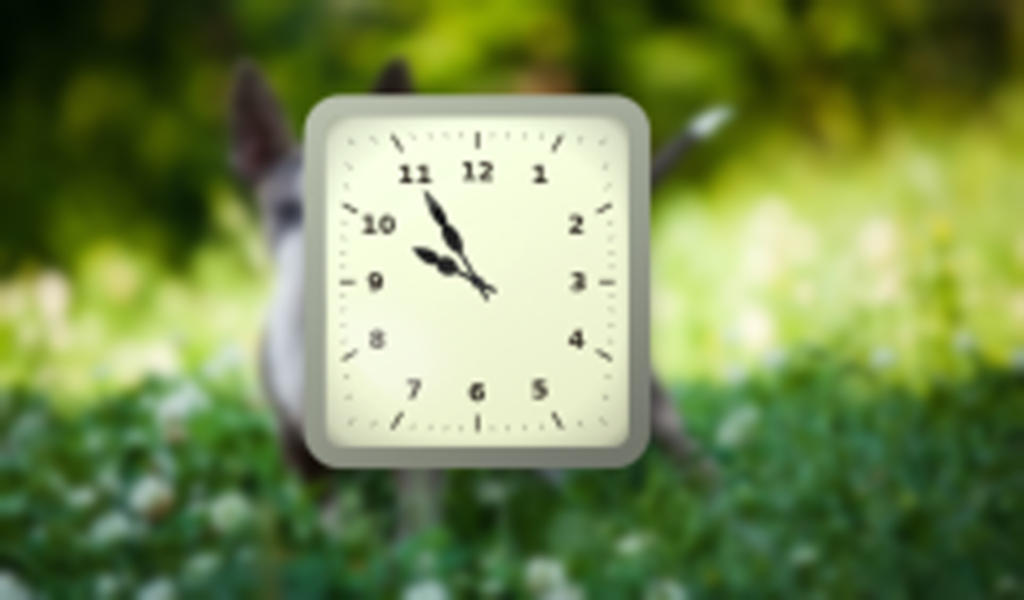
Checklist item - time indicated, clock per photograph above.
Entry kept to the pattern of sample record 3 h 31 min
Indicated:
9 h 55 min
